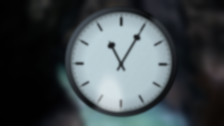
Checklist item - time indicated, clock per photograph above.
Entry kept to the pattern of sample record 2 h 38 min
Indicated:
11 h 05 min
